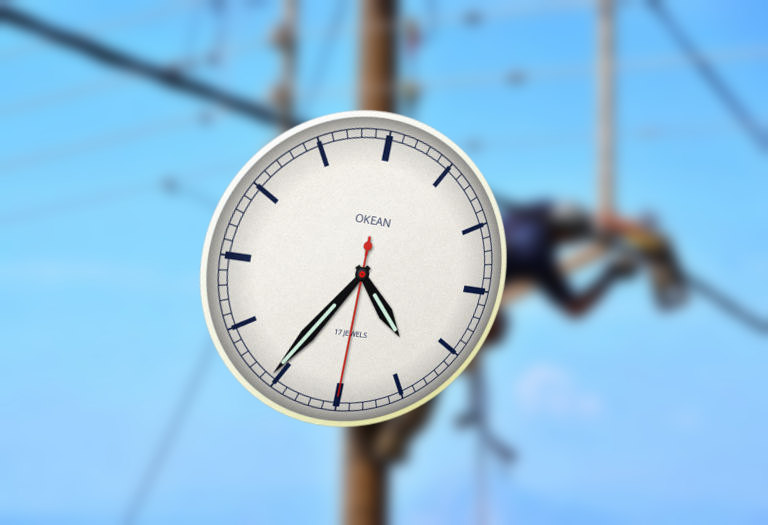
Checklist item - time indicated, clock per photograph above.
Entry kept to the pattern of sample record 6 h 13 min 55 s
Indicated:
4 h 35 min 30 s
